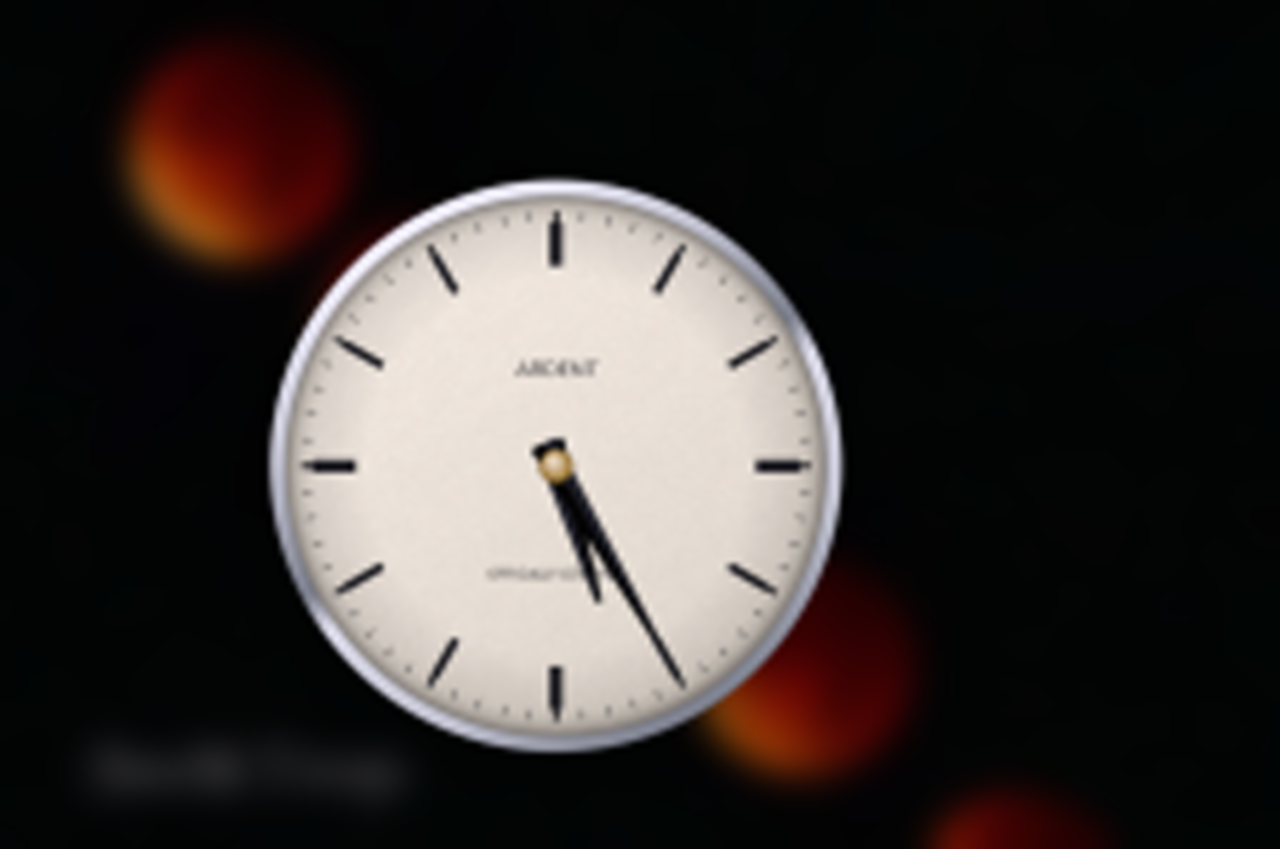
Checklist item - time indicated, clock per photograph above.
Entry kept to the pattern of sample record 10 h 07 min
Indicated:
5 h 25 min
